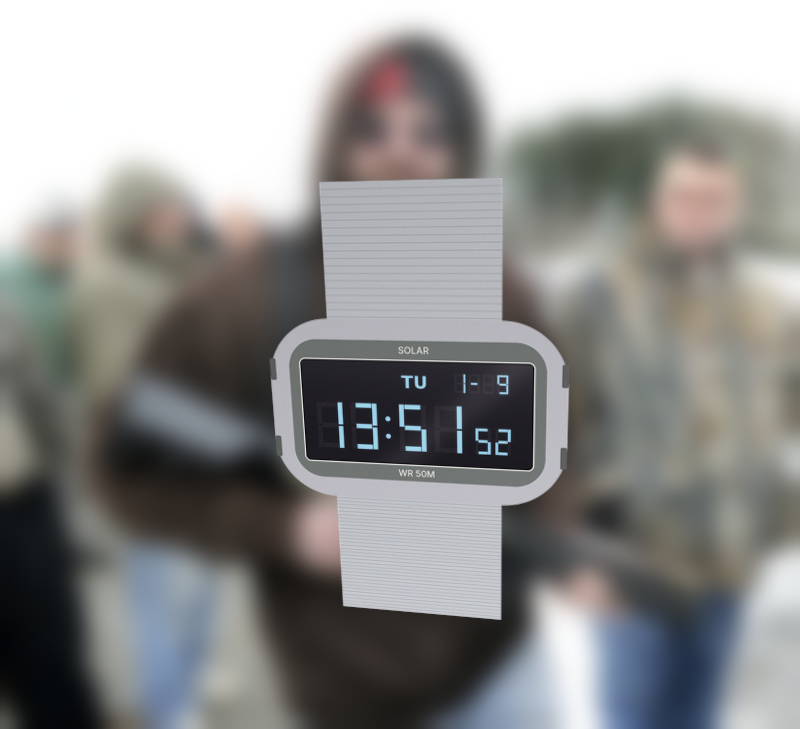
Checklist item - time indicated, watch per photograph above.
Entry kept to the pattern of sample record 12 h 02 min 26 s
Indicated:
13 h 51 min 52 s
